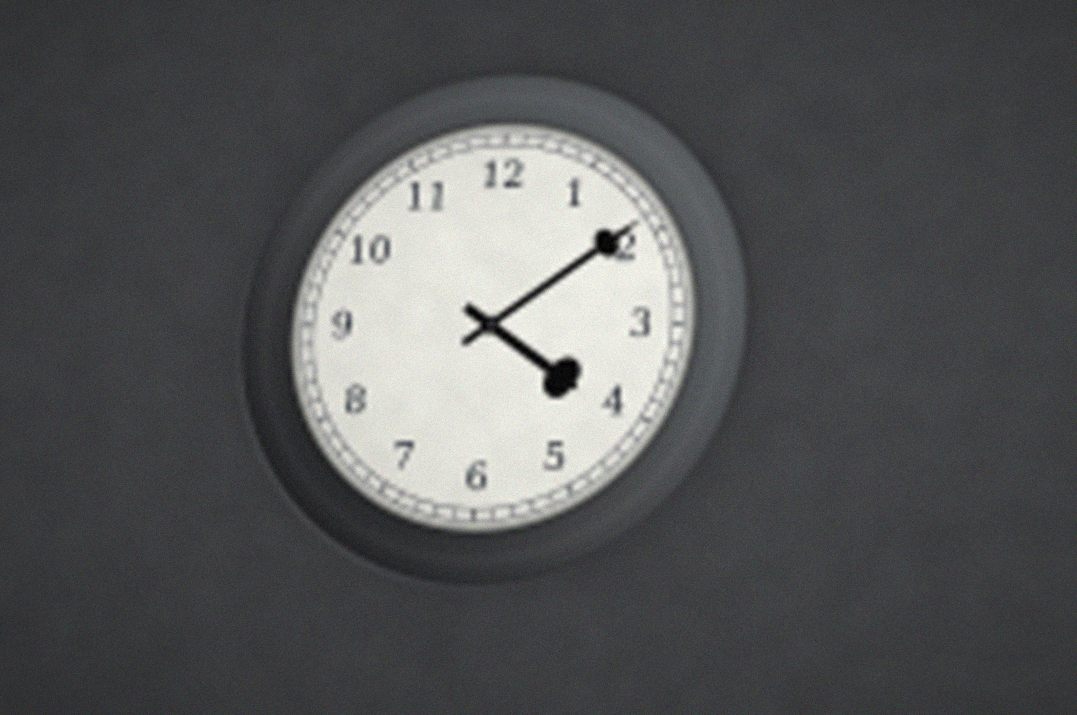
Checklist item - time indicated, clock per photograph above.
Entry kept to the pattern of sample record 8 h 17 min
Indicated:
4 h 09 min
